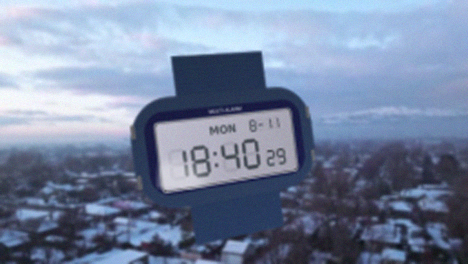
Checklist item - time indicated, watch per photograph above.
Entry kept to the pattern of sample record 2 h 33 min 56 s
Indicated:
18 h 40 min 29 s
